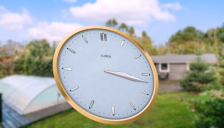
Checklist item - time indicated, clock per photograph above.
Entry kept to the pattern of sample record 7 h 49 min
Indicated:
3 h 17 min
